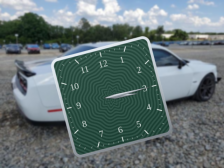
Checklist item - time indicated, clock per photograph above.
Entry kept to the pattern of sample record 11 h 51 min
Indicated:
3 h 15 min
